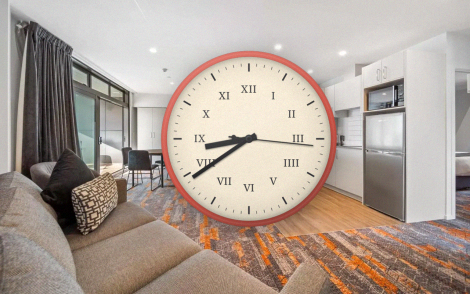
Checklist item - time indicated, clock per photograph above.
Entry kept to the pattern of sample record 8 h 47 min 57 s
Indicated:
8 h 39 min 16 s
